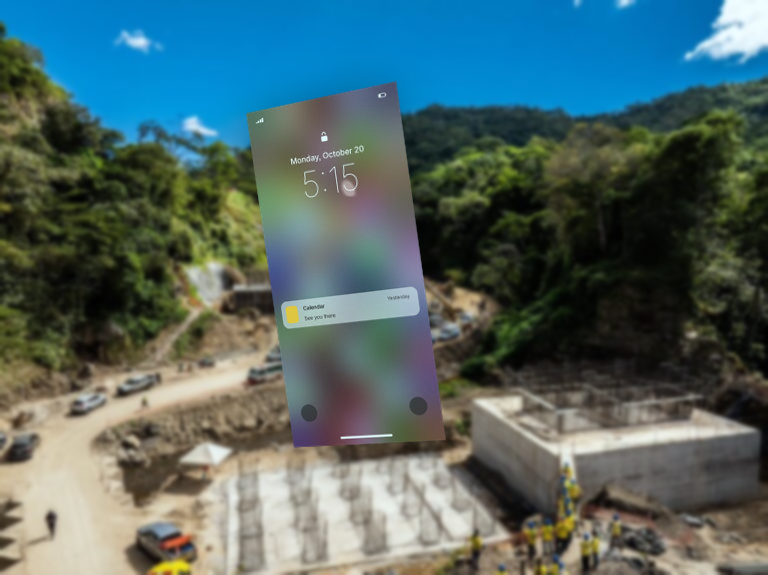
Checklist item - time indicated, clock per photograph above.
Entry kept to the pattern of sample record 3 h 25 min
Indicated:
5 h 15 min
